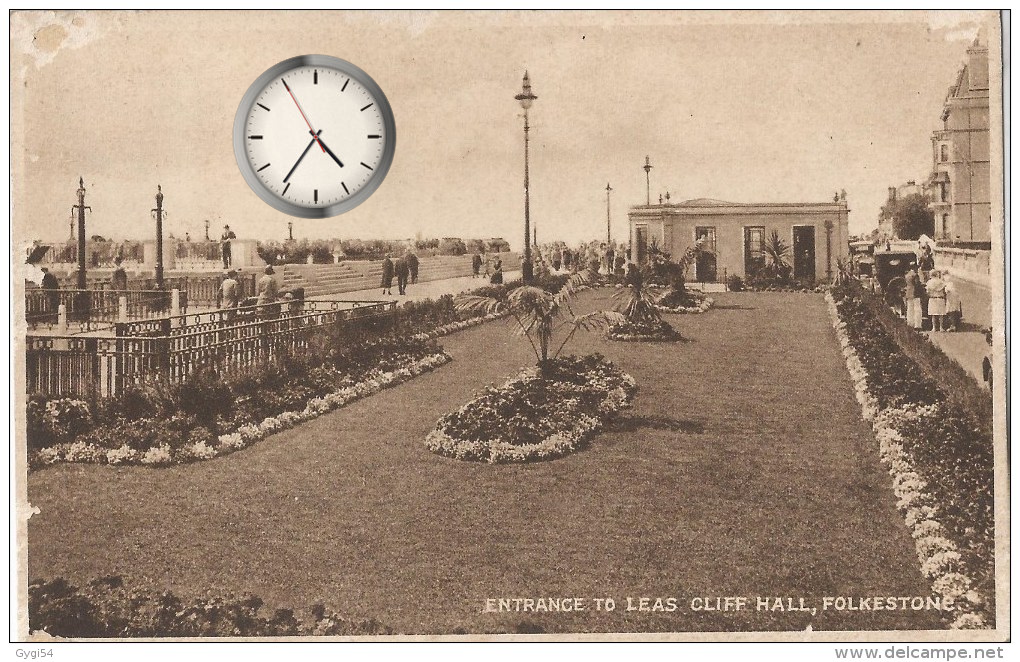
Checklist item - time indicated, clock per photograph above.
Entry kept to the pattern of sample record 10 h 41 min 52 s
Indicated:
4 h 35 min 55 s
